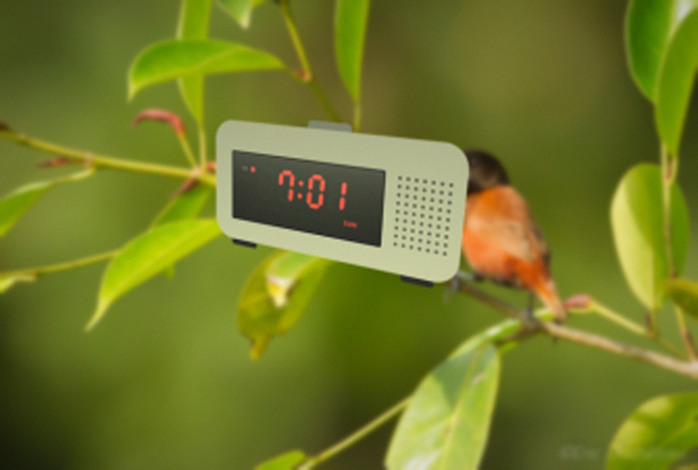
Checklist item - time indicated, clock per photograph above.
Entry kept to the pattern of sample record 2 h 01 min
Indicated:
7 h 01 min
